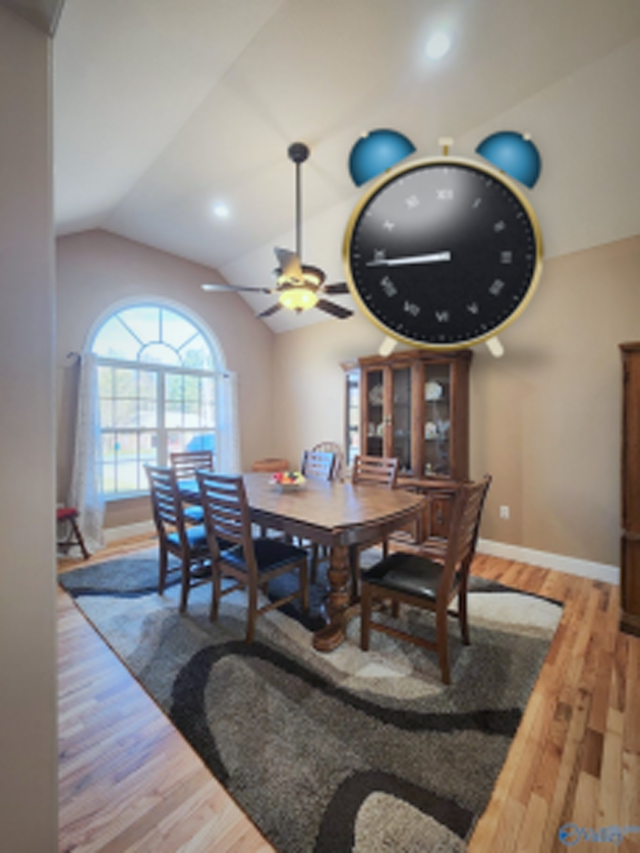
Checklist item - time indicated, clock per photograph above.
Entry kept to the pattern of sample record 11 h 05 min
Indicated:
8 h 44 min
